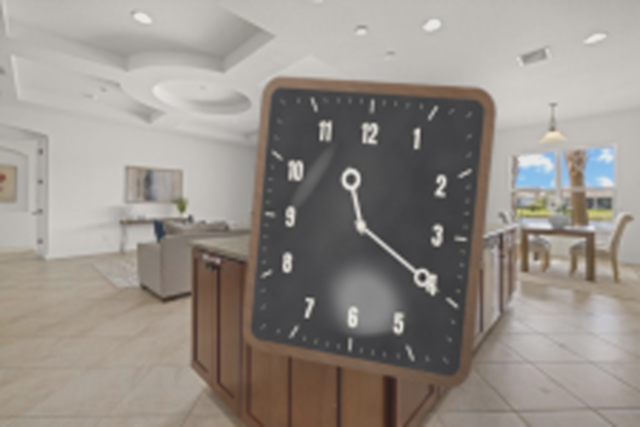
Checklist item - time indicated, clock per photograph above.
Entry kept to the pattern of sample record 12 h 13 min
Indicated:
11 h 20 min
